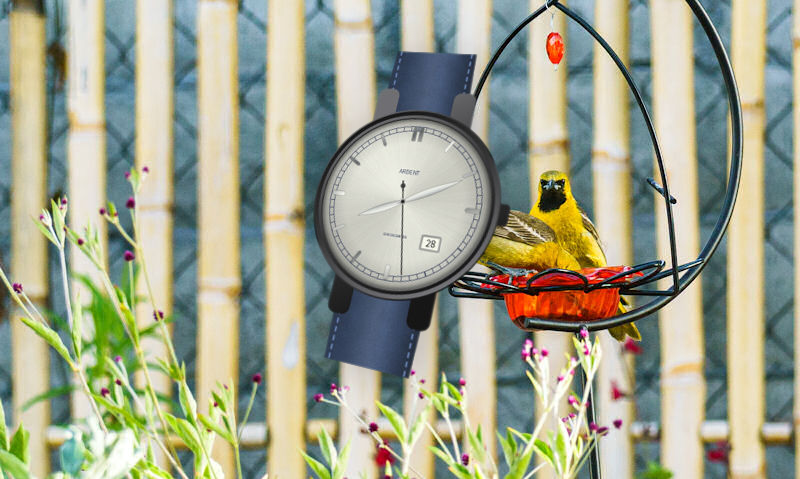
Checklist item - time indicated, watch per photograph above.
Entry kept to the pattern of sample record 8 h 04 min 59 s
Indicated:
8 h 10 min 28 s
